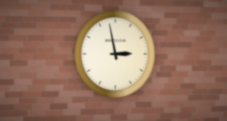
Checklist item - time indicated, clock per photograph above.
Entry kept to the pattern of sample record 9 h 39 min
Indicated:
2 h 58 min
